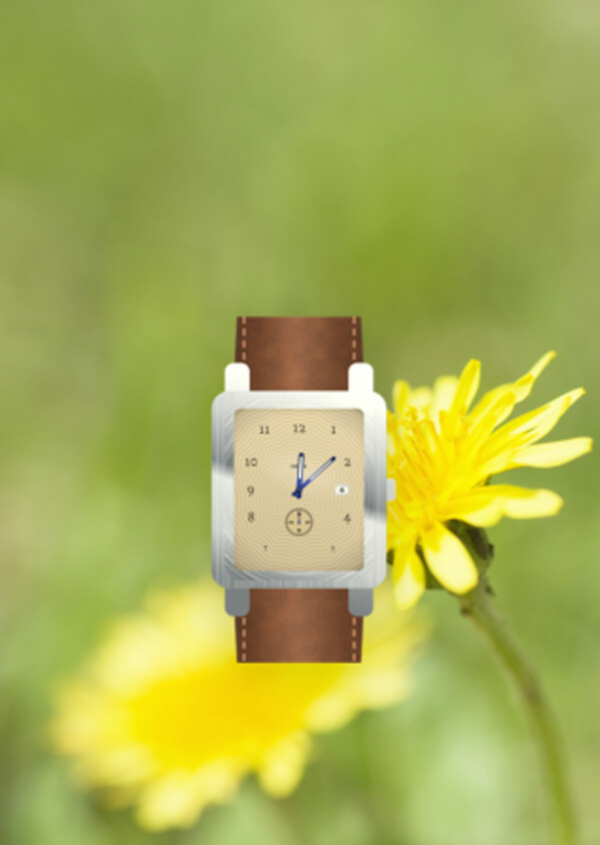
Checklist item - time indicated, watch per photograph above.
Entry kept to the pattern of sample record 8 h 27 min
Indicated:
12 h 08 min
